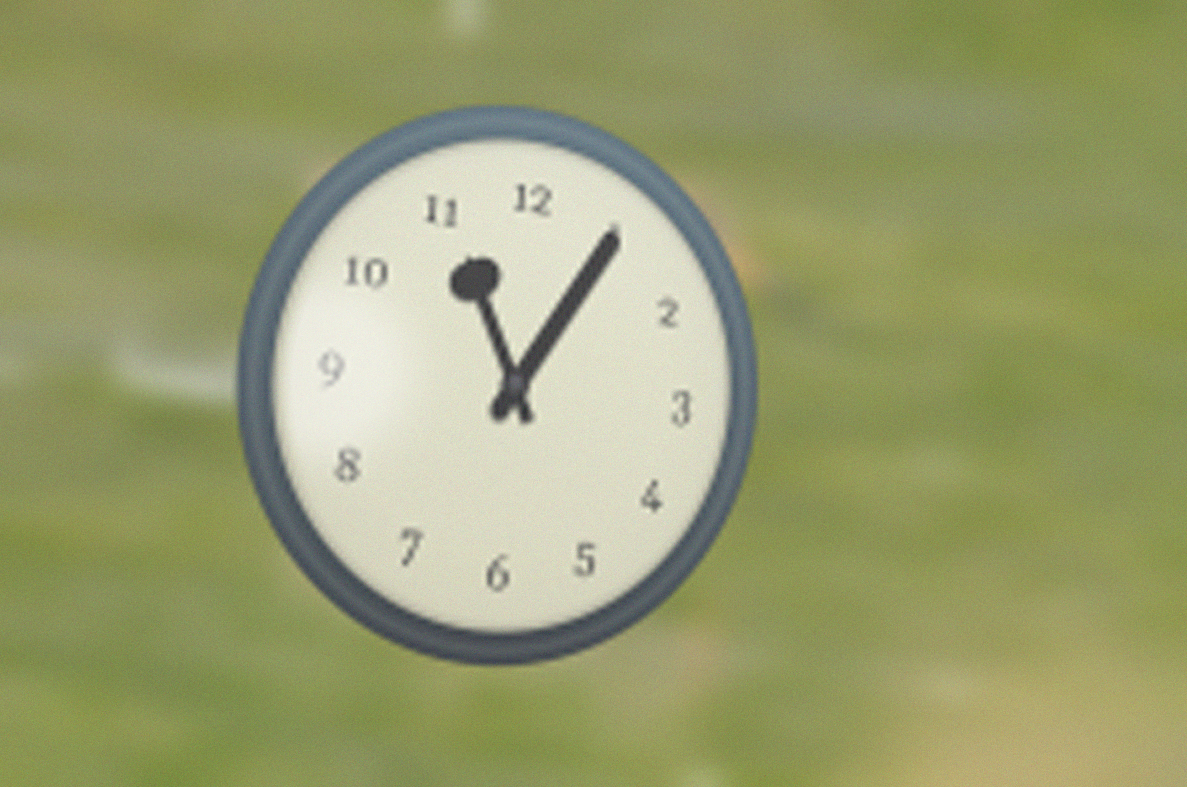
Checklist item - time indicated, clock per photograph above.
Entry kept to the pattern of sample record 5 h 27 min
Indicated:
11 h 05 min
